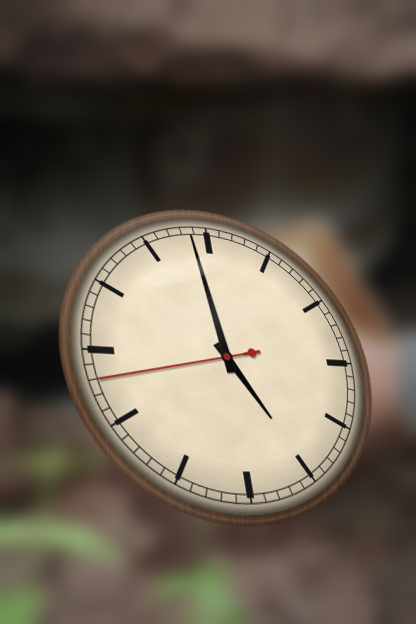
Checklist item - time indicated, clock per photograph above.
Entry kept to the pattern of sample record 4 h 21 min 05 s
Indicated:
4 h 58 min 43 s
